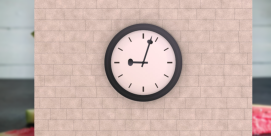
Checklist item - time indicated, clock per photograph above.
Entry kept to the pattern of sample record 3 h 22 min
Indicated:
9 h 03 min
